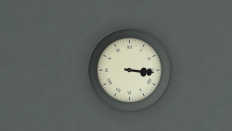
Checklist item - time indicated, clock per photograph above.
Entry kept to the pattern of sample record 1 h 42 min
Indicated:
3 h 16 min
